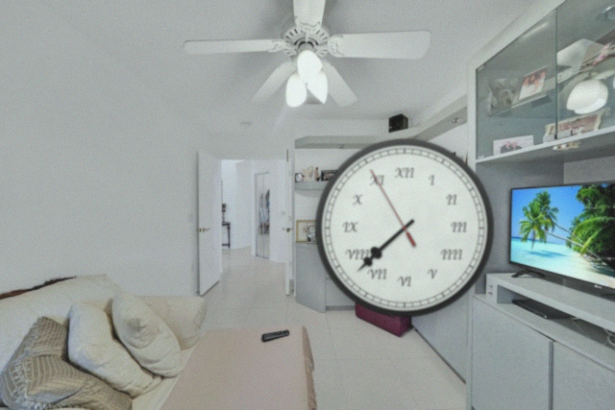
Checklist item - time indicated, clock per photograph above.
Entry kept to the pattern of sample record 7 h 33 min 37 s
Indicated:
7 h 37 min 55 s
